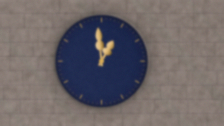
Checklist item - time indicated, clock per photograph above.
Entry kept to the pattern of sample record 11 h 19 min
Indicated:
12 h 59 min
